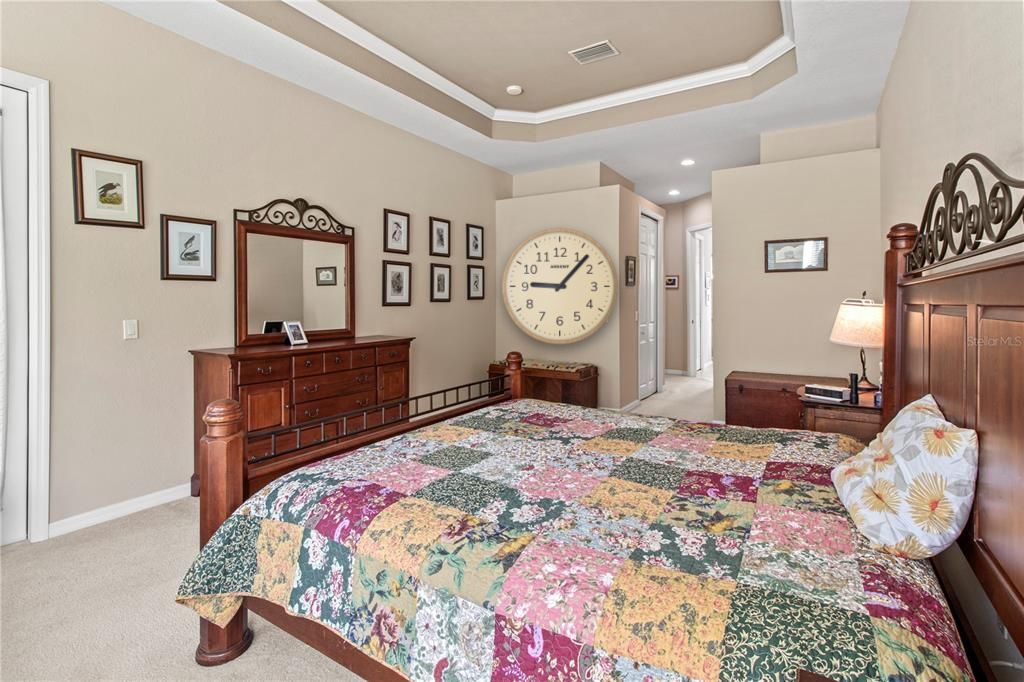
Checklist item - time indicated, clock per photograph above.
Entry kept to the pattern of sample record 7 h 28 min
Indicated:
9 h 07 min
